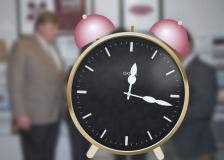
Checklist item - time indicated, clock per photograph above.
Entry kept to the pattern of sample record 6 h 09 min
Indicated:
12 h 17 min
